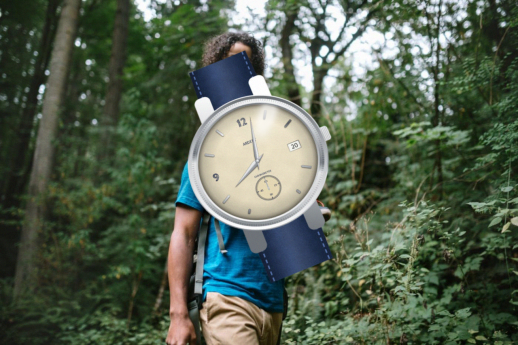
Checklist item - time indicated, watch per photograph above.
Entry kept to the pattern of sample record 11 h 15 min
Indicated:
8 h 02 min
